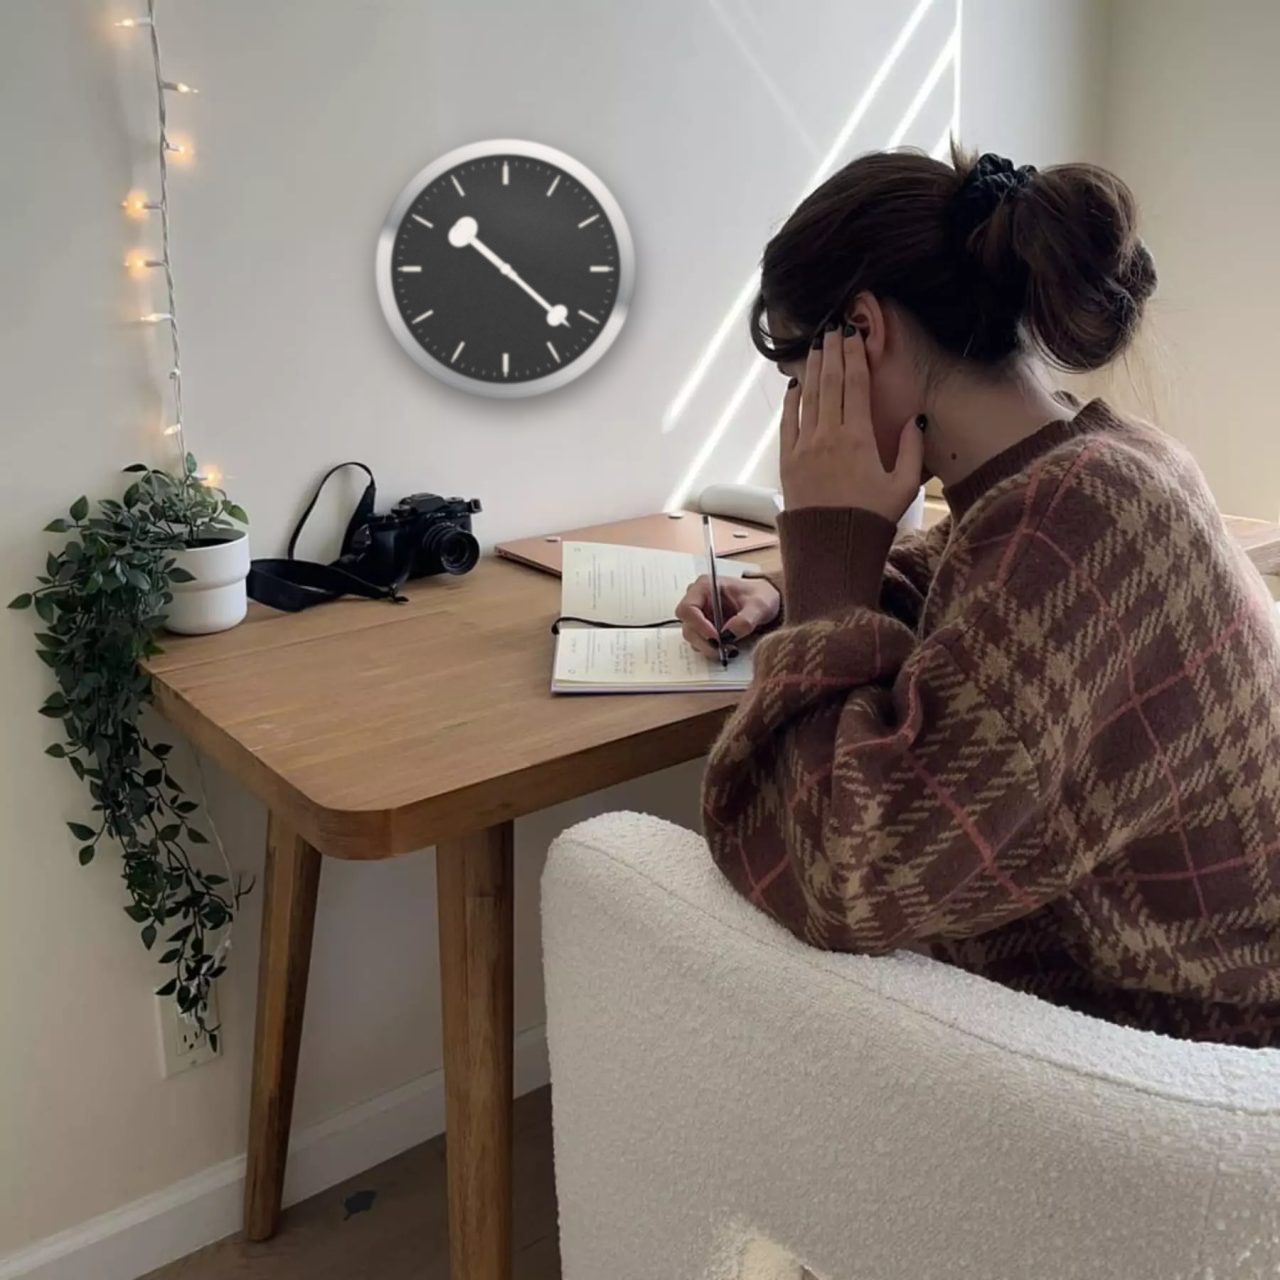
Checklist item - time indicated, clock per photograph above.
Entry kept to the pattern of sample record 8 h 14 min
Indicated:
10 h 22 min
